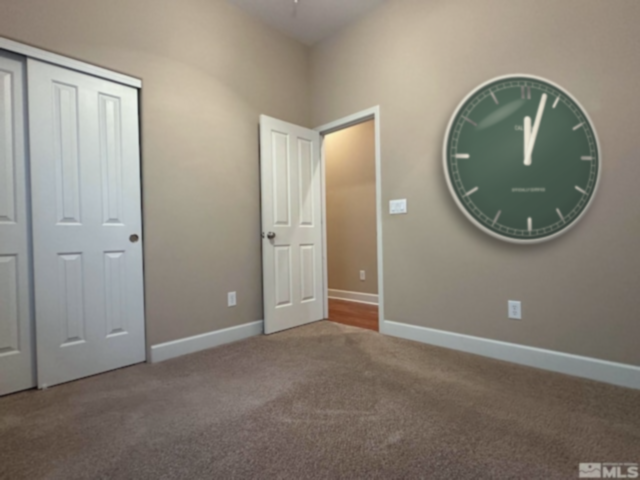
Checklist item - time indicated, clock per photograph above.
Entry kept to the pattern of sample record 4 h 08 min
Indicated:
12 h 03 min
